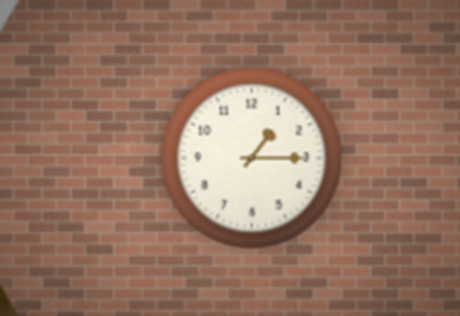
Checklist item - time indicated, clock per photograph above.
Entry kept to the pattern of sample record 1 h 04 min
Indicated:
1 h 15 min
